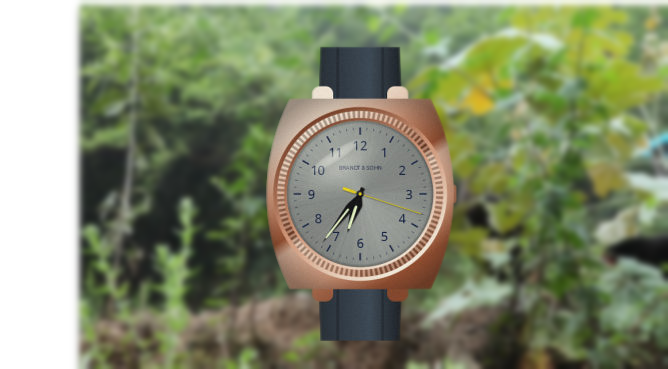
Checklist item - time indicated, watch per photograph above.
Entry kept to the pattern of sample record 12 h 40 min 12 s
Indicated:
6 h 36 min 18 s
